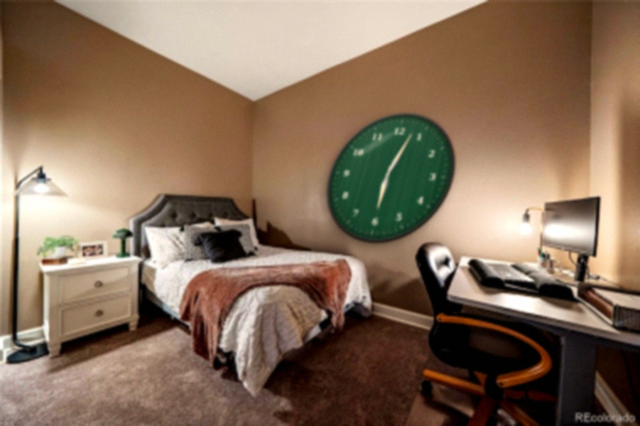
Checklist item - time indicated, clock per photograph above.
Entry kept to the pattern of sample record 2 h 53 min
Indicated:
6 h 03 min
